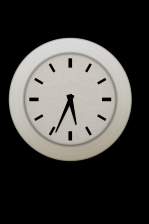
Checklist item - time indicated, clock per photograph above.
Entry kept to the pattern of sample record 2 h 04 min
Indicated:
5 h 34 min
